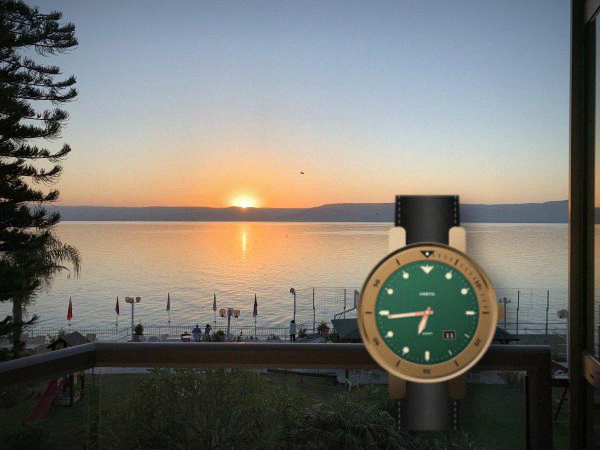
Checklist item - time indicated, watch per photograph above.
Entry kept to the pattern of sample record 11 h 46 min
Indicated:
6 h 44 min
